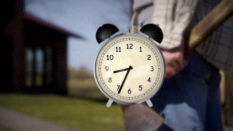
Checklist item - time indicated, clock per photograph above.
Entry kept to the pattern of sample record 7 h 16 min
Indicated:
8 h 34 min
